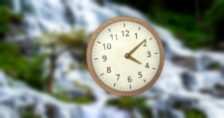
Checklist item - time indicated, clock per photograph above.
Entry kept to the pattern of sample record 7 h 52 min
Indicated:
4 h 09 min
